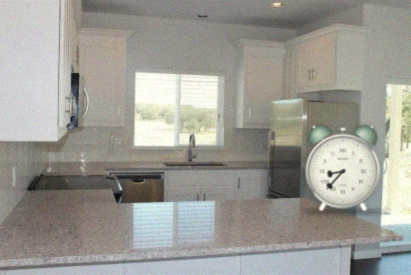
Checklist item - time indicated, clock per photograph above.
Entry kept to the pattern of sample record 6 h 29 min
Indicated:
8 h 37 min
